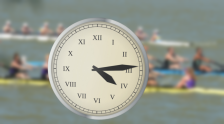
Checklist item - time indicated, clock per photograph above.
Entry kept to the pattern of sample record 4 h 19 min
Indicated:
4 h 14 min
